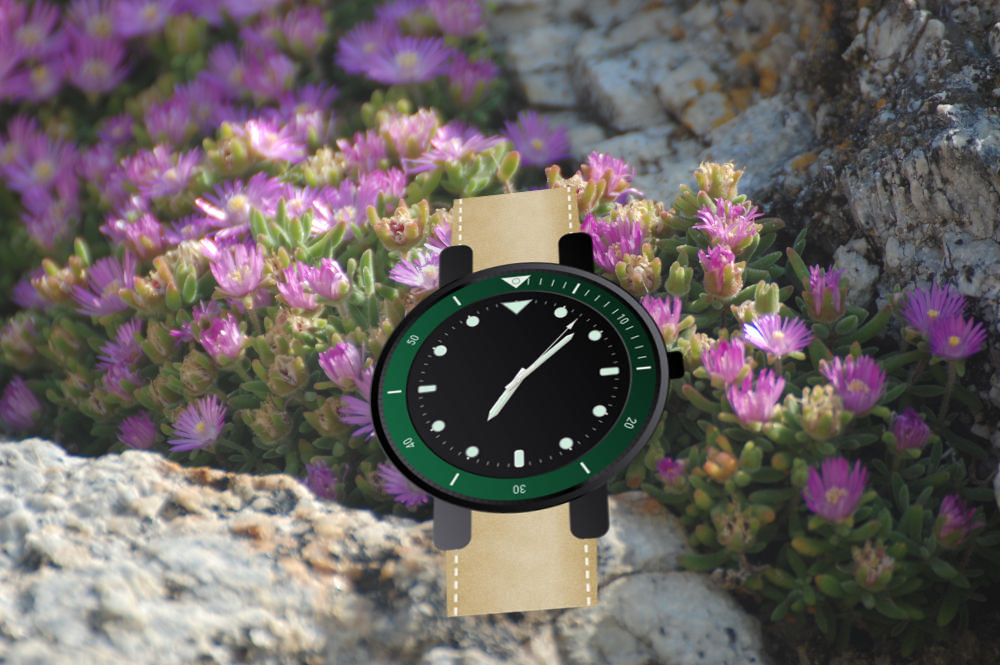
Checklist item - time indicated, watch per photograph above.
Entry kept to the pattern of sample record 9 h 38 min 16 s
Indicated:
7 h 08 min 07 s
